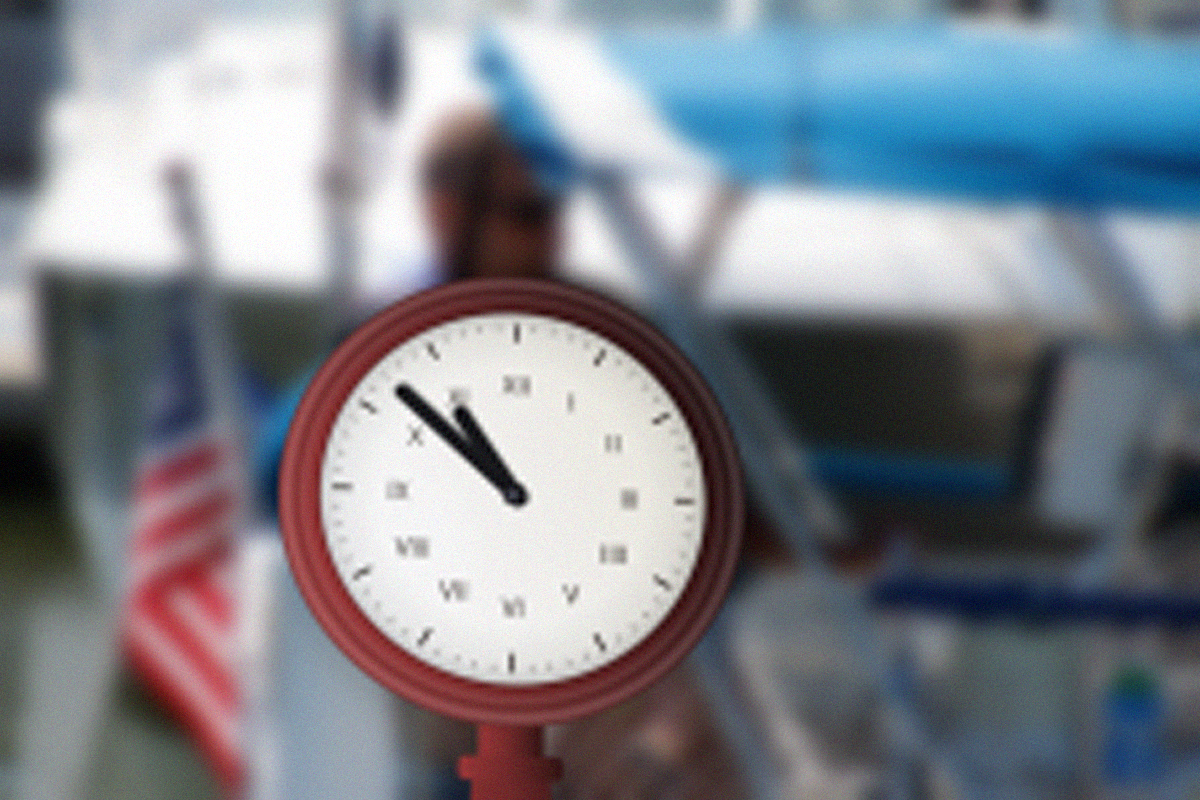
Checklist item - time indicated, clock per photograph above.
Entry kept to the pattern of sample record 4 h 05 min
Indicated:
10 h 52 min
